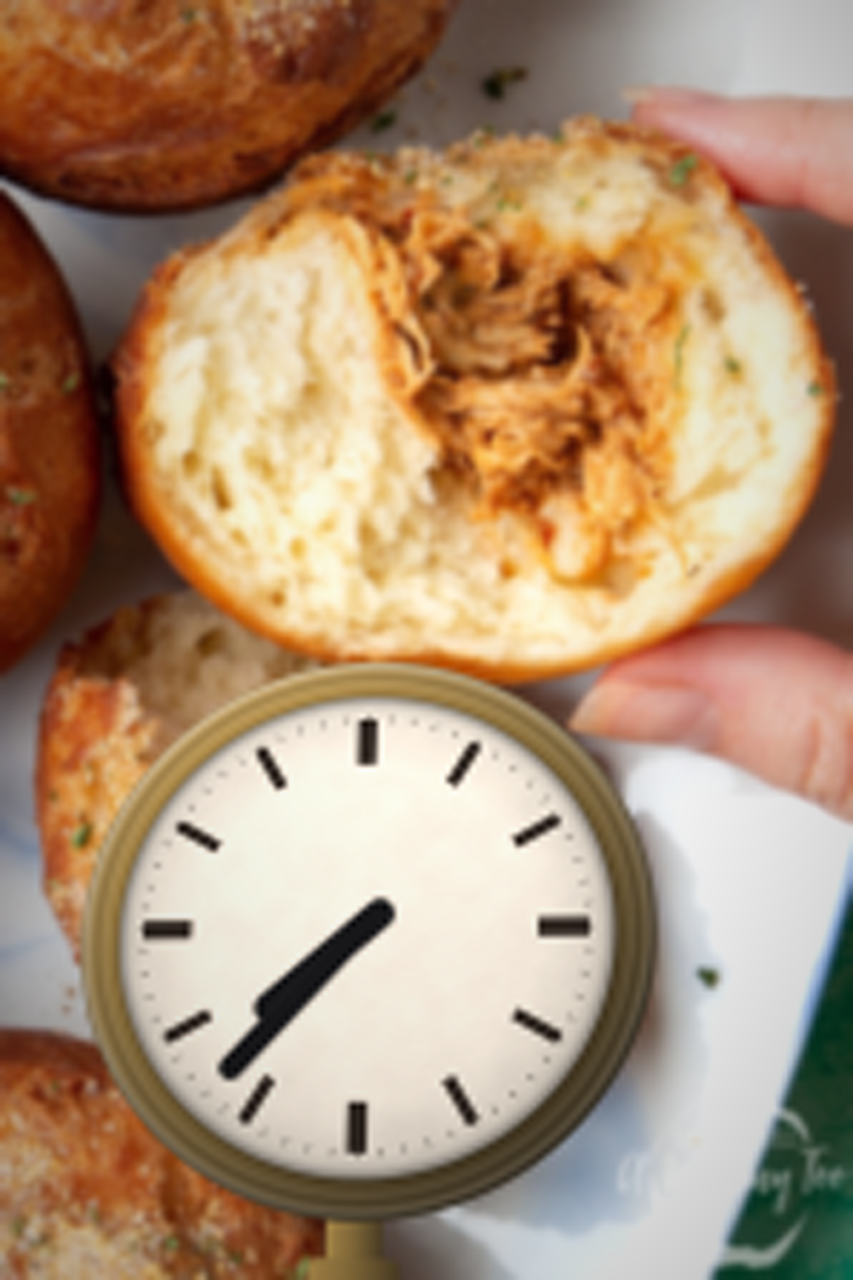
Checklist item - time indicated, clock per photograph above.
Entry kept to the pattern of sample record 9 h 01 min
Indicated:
7 h 37 min
